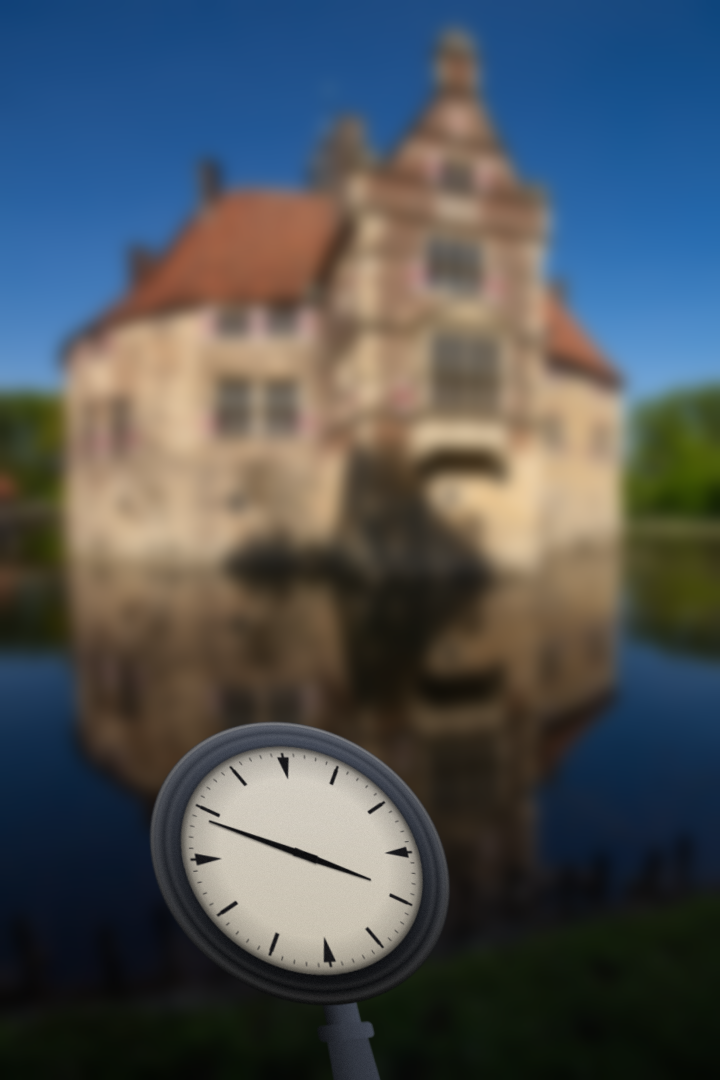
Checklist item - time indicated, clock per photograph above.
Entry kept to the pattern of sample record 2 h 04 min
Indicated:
3 h 49 min
